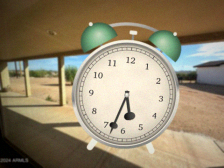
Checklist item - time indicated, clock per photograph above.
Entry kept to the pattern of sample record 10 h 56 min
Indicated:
5 h 33 min
